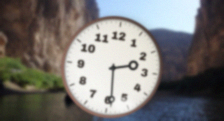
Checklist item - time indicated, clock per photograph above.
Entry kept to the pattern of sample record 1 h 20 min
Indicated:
2 h 29 min
